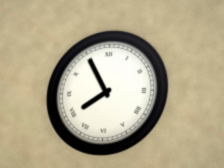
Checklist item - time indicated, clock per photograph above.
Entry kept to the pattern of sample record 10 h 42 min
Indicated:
7 h 55 min
